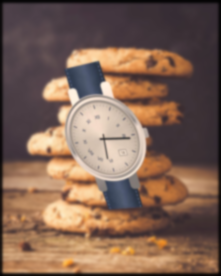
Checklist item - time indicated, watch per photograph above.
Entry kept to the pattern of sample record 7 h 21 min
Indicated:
6 h 16 min
